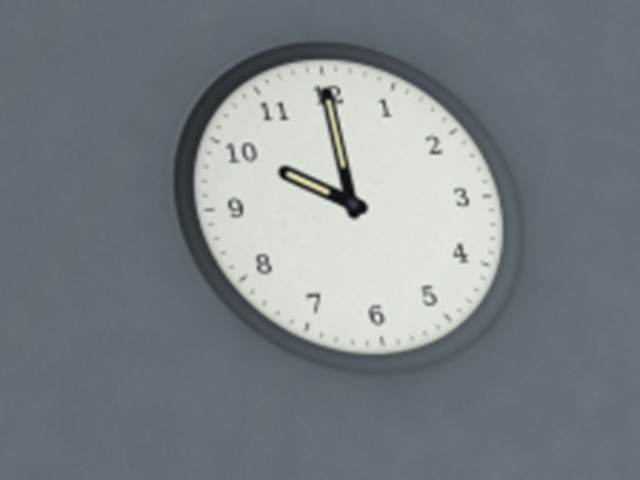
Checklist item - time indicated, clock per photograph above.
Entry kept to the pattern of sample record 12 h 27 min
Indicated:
10 h 00 min
